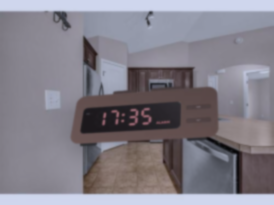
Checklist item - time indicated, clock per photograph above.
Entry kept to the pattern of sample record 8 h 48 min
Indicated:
17 h 35 min
